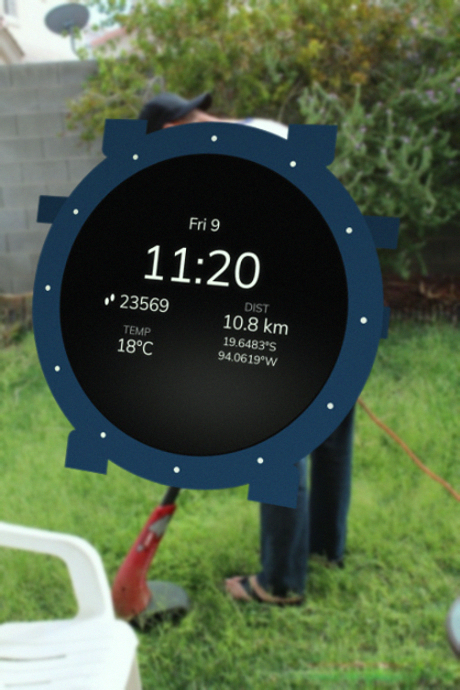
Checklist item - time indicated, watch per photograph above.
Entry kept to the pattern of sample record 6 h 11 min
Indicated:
11 h 20 min
